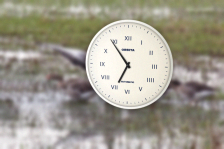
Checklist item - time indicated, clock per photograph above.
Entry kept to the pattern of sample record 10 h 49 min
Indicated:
6 h 54 min
